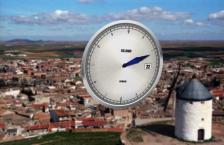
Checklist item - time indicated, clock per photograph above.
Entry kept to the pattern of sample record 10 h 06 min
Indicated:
2 h 11 min
